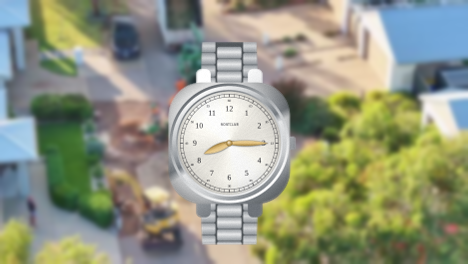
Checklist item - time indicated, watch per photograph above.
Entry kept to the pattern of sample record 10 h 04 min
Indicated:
8 h 15 min
